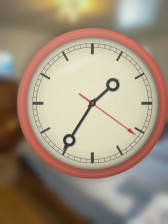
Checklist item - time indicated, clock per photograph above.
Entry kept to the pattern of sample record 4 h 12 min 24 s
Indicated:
1 h 35 min 21 s
